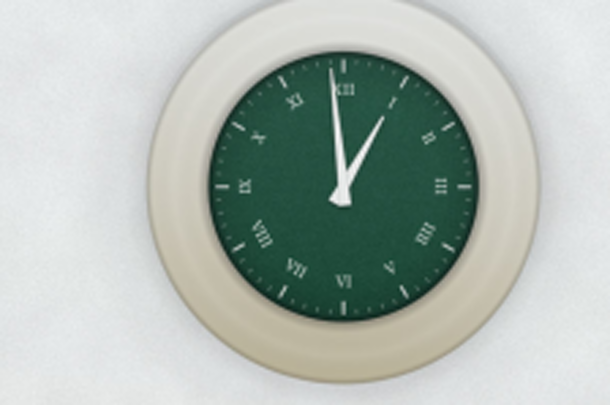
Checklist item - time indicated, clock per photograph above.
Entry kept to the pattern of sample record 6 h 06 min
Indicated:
12 h 59 min
